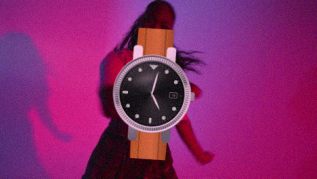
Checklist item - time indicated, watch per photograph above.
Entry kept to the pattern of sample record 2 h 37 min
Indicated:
5 h 02 min
